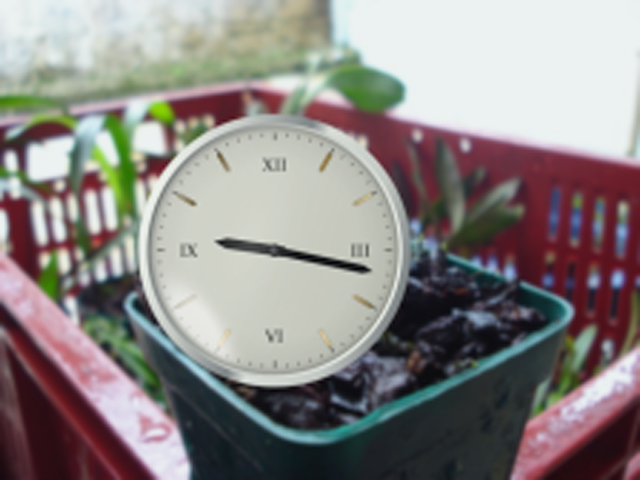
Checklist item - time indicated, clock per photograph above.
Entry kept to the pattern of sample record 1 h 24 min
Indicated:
9 h 17 min
